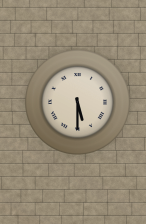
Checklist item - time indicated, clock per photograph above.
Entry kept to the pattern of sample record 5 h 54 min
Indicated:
5 h 30 min
